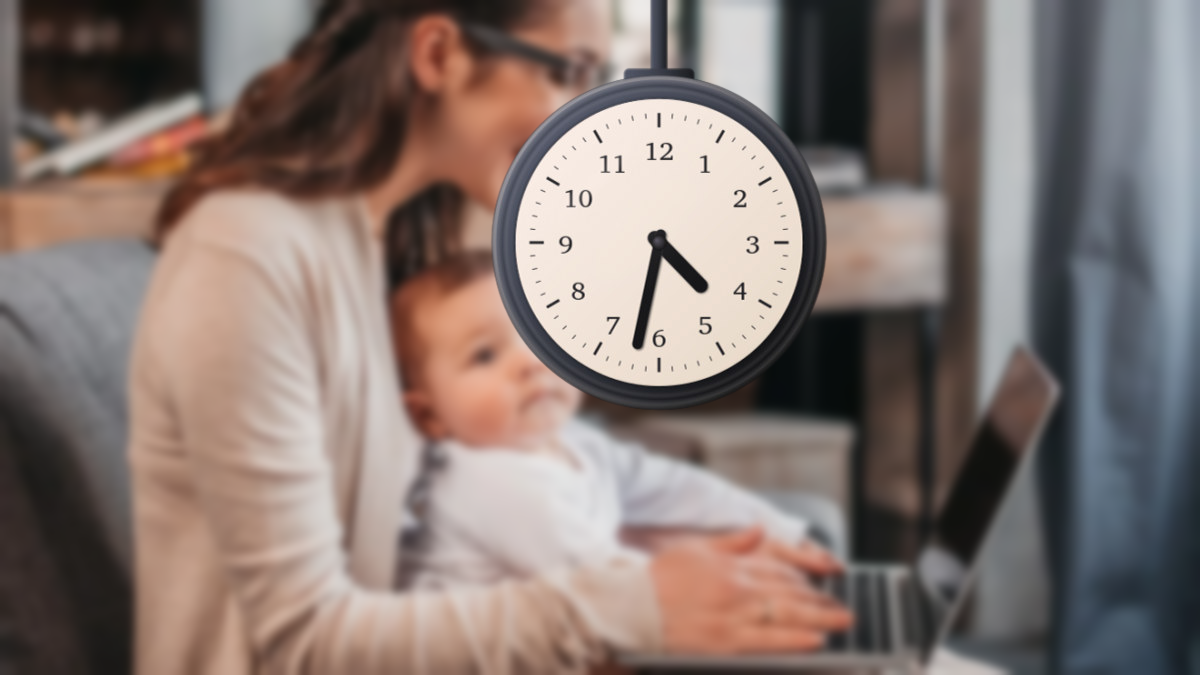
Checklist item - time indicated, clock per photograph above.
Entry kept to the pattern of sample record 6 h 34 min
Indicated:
4 h 32 min
